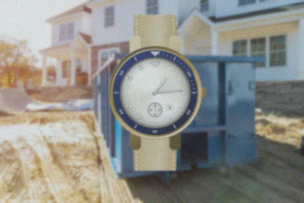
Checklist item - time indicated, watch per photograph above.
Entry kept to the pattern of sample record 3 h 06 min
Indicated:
1 h 14 min
